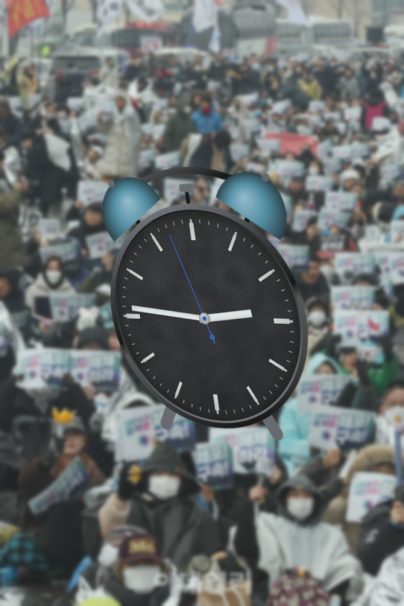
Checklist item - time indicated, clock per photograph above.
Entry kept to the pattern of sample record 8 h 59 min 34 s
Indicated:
2 h 45 min 57 s
